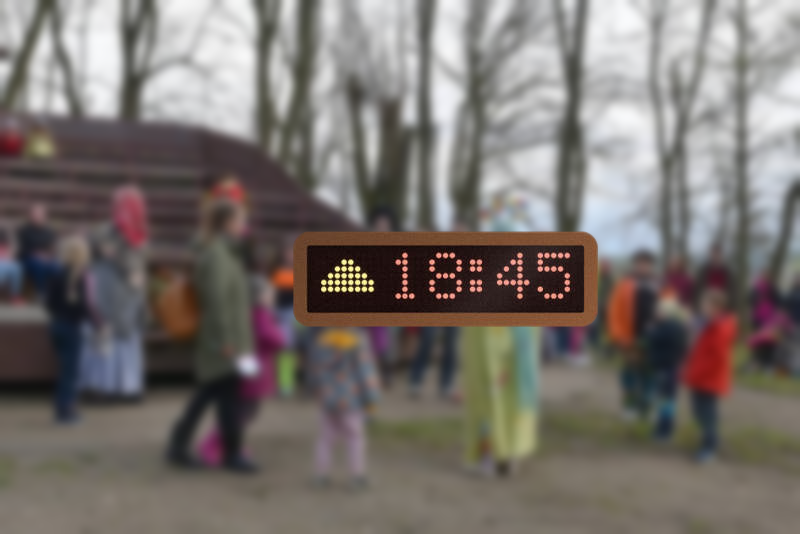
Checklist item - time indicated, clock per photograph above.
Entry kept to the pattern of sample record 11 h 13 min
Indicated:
18 h 45 min
